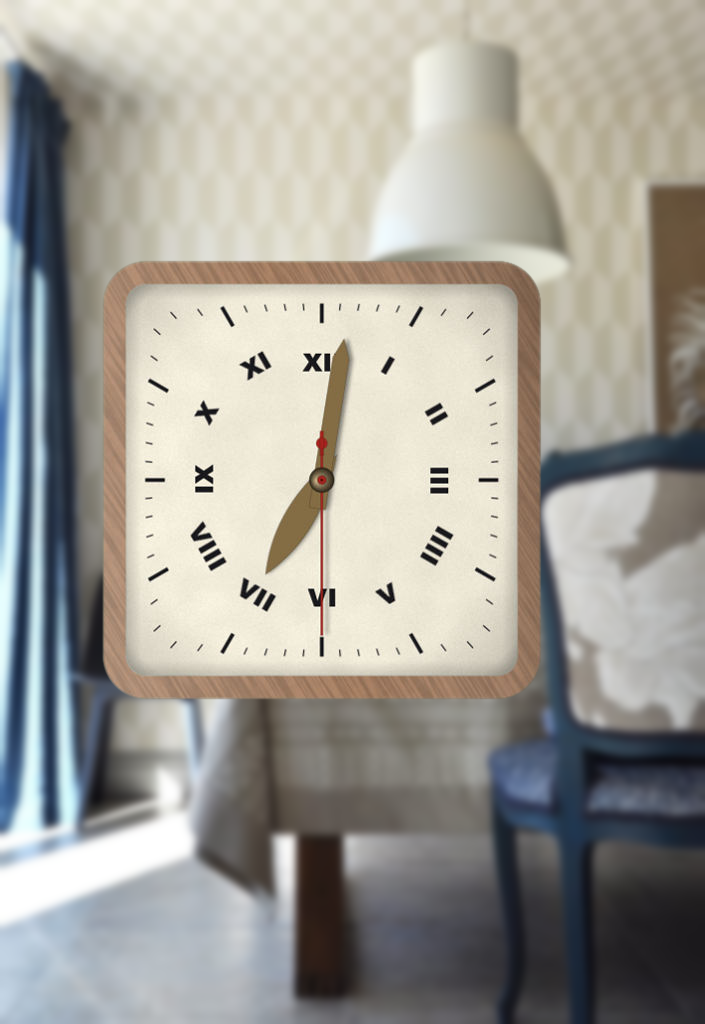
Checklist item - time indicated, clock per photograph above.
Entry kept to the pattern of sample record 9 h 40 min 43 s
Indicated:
7 h 01 min 30 s
